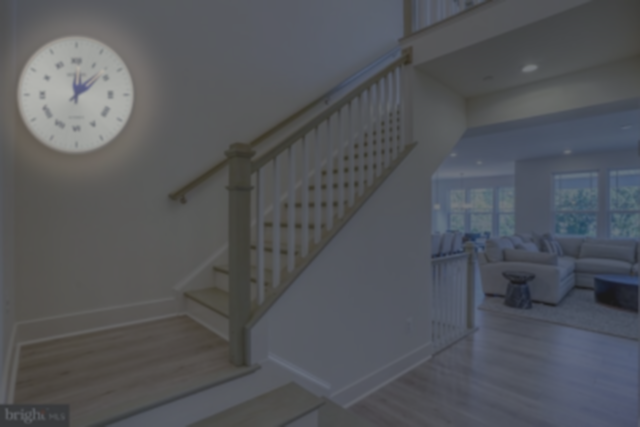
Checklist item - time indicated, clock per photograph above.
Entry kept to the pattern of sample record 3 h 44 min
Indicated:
12 h 08 min
